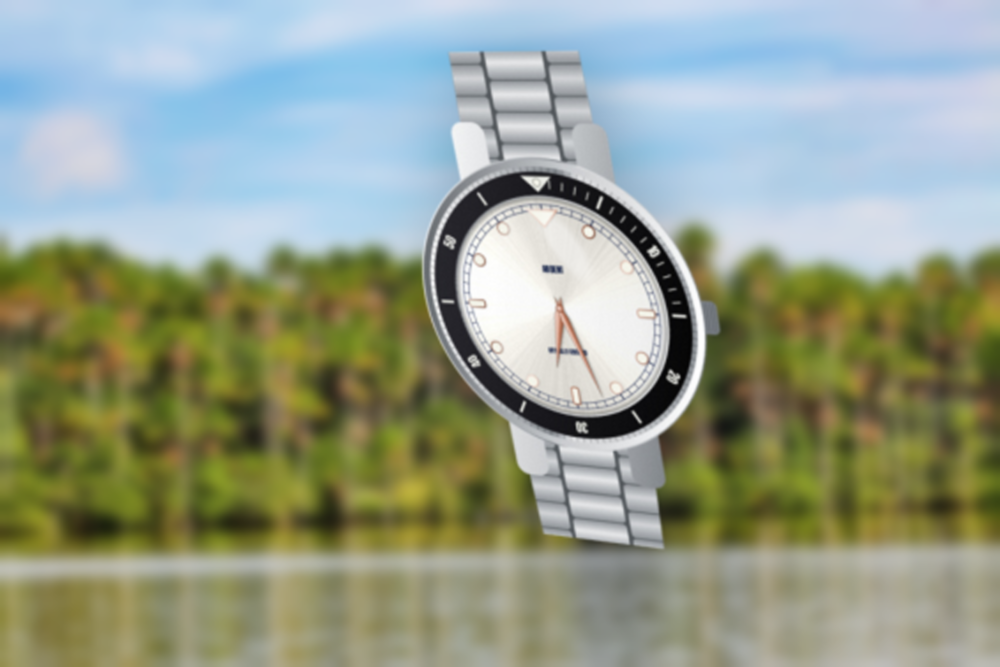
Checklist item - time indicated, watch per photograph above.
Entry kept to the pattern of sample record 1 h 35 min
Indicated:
6 h 27 min
